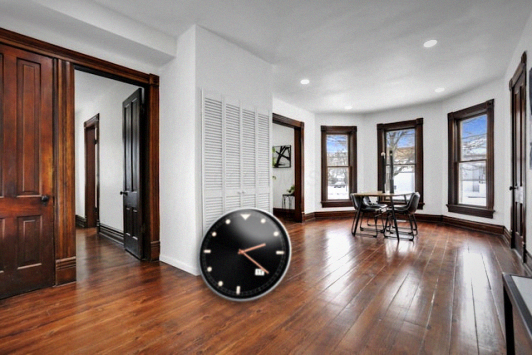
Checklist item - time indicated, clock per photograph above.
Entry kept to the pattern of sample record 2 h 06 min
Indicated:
2 h 21 min
